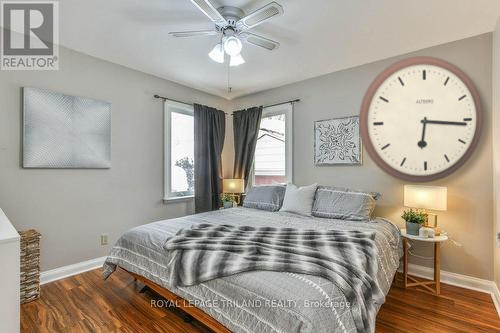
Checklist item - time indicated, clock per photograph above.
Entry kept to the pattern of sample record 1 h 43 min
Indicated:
6 h 16 min
